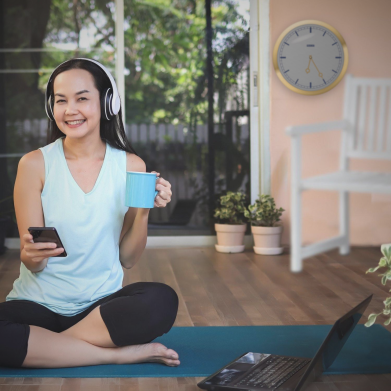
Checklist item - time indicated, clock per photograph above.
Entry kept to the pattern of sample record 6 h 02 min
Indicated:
6 h 25 min
